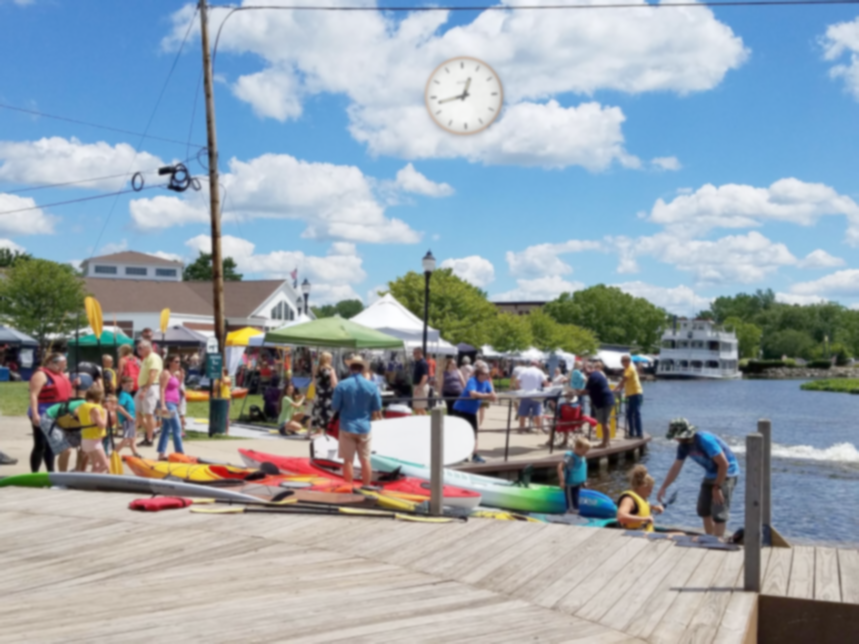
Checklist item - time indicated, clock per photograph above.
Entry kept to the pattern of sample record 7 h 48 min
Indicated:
12 h 43 min
